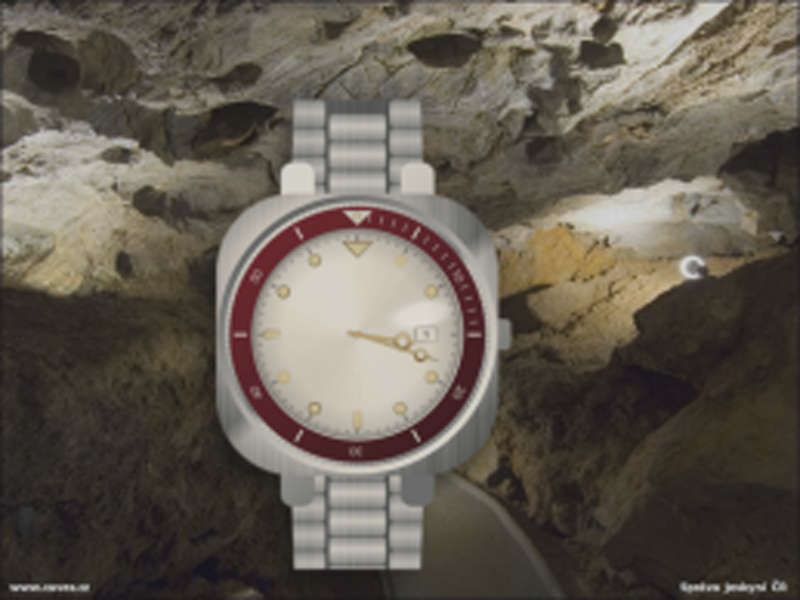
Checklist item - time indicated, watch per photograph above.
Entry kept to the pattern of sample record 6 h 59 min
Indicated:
3 h 18 min
